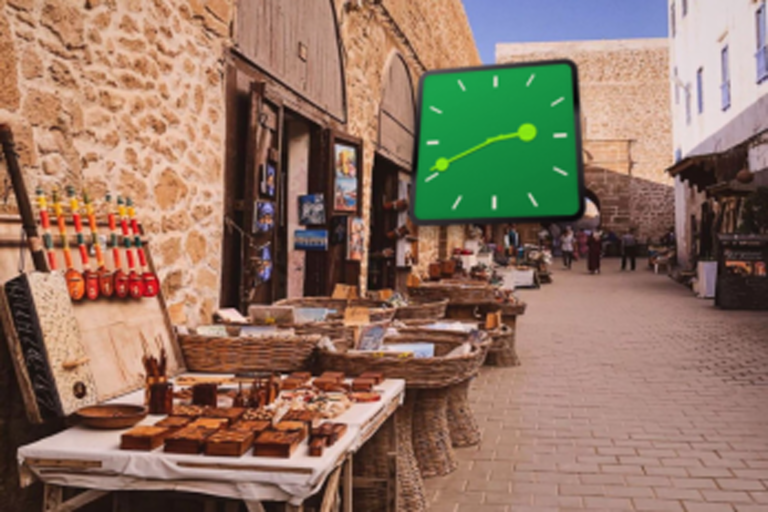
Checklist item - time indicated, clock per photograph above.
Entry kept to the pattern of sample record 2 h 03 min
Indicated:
2 h 41 min
